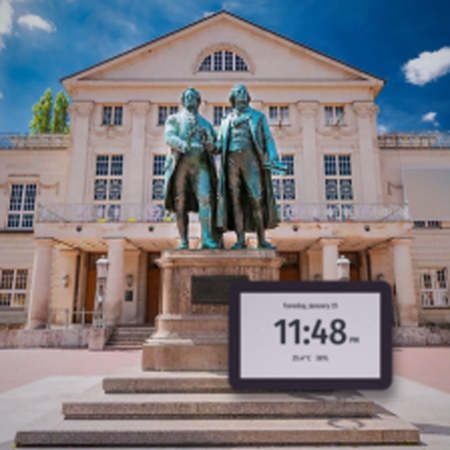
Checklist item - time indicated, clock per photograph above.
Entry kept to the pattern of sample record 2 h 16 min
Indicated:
11 h 48 min
